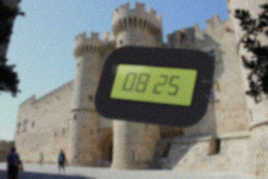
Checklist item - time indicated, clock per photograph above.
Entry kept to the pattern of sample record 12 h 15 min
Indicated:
8 h 25 min
